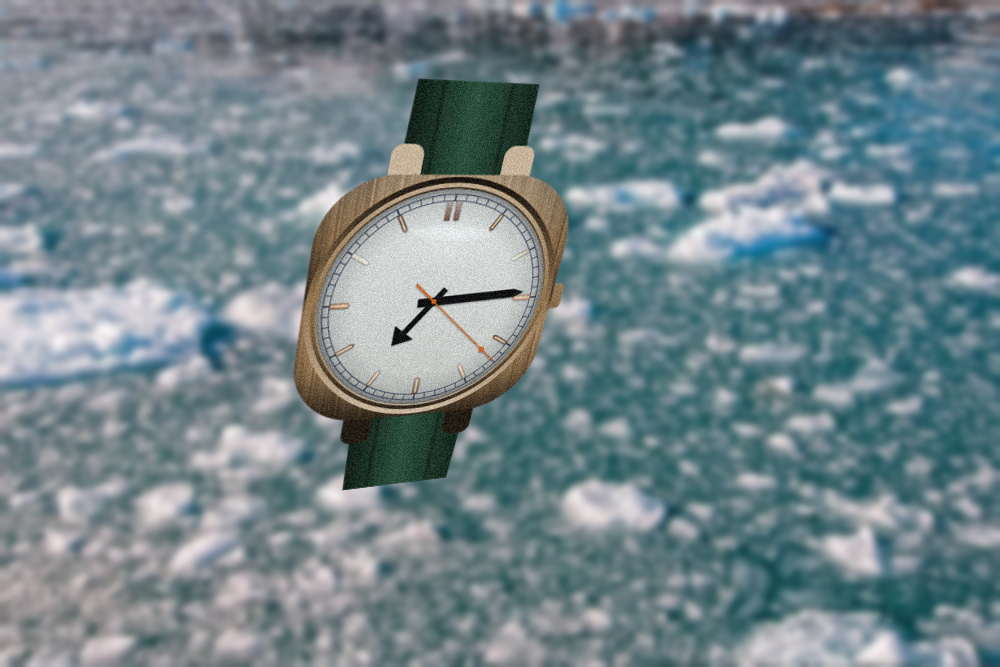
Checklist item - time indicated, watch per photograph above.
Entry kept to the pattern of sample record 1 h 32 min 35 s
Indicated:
7 h 14 min 22 s
